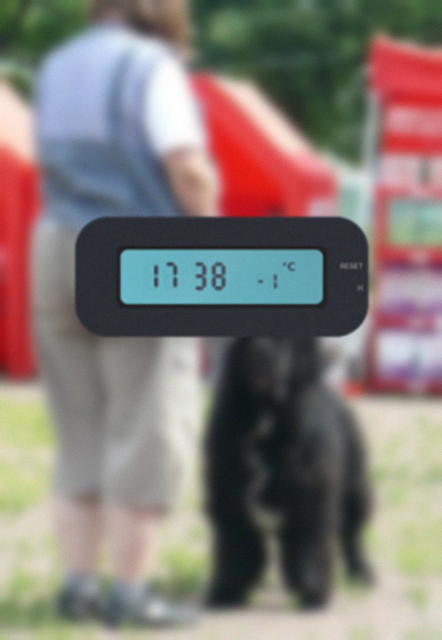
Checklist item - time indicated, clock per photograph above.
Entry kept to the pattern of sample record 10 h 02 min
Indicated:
17 h 38 min
